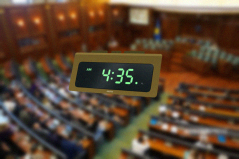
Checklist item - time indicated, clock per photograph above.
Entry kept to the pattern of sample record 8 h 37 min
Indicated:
4 h 35 min
